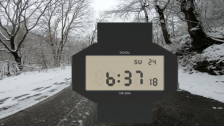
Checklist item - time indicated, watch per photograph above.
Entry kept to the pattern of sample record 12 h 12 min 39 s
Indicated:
6 h 37 min 18 s
